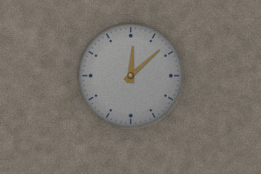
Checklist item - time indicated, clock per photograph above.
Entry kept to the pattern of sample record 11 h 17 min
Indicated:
12 h 08 min
